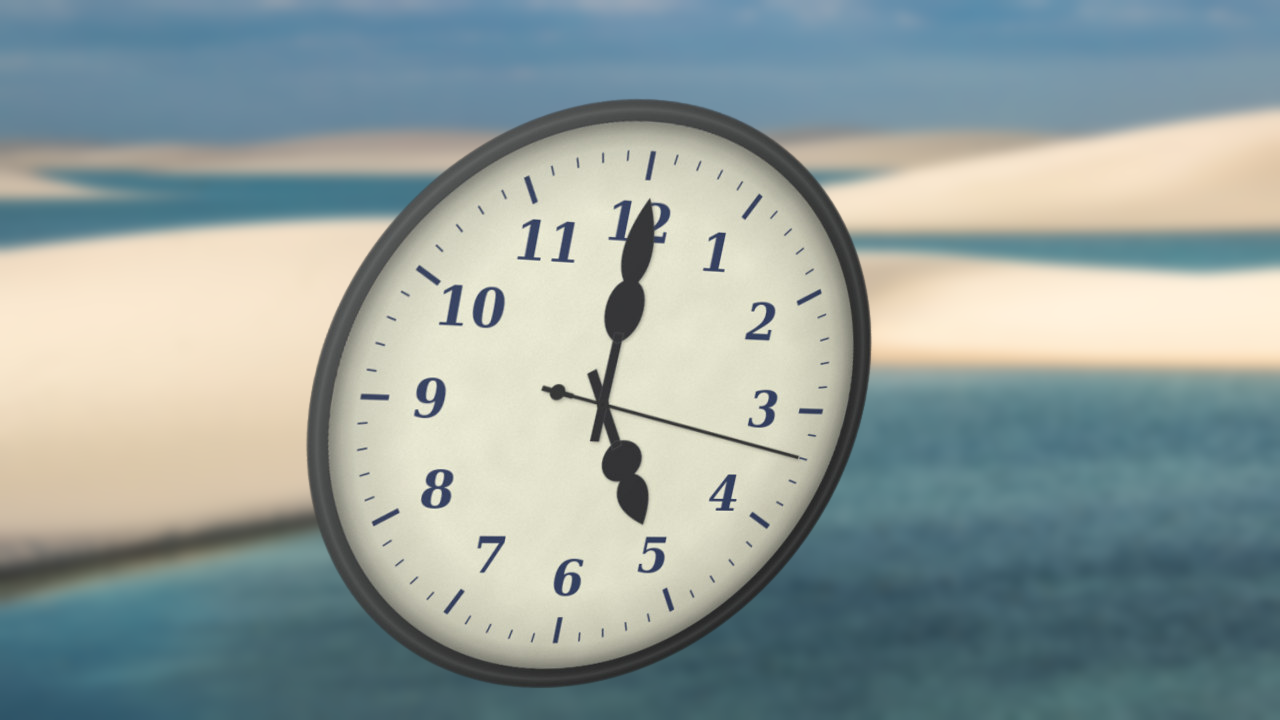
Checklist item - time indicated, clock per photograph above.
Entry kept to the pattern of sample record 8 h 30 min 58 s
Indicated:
5 h 00 min 17 s
